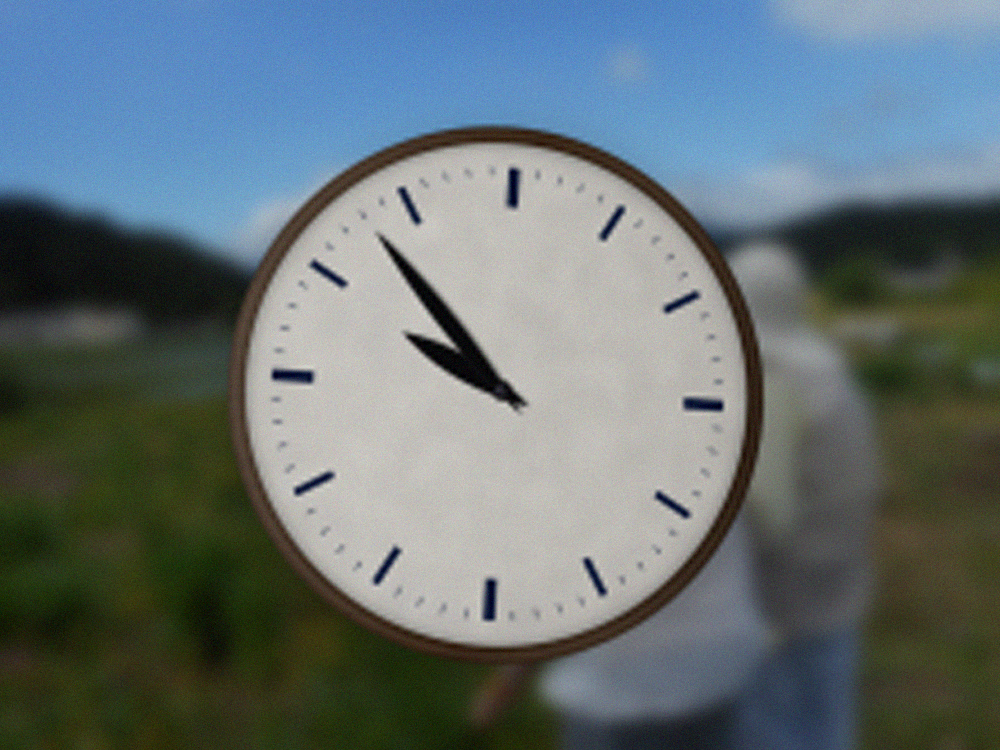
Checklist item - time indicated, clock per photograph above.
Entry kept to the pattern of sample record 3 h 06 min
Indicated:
9 h 53 min
